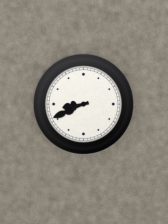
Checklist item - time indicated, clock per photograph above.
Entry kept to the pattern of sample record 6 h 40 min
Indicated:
8 h 41 min
